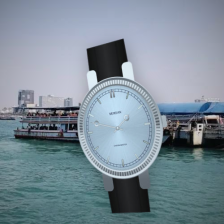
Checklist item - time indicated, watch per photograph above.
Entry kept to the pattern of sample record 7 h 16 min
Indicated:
1 h 48 min
